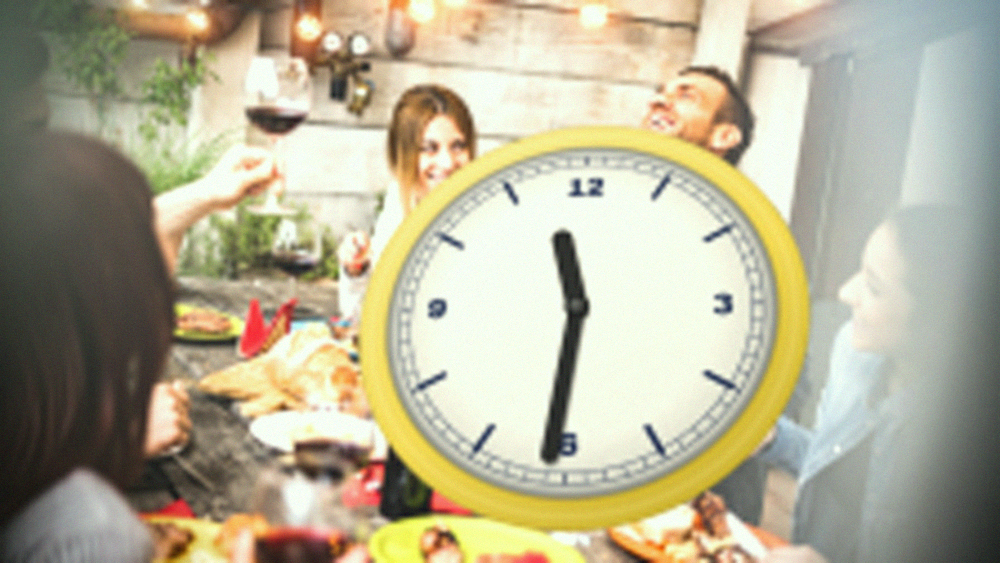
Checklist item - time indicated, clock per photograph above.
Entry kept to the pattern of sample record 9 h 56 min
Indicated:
11 h 31 min
